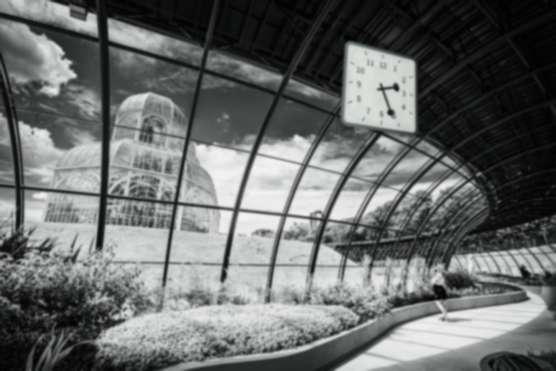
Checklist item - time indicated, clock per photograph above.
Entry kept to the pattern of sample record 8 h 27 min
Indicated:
2 h 26 min
